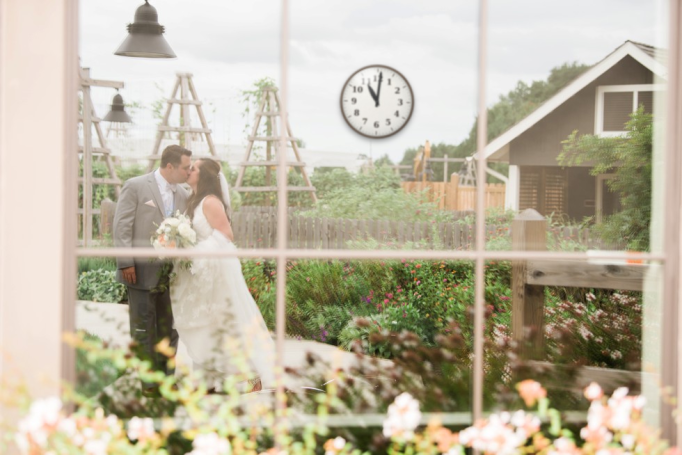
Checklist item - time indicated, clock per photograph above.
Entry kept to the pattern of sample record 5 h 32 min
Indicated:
11 h 01 min
